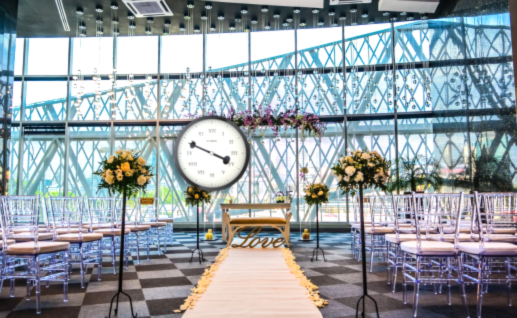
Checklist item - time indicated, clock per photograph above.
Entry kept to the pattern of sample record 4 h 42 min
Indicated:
3 h 49 min
